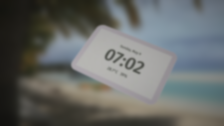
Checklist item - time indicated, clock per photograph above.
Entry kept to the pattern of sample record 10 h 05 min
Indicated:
7 h 02 min
